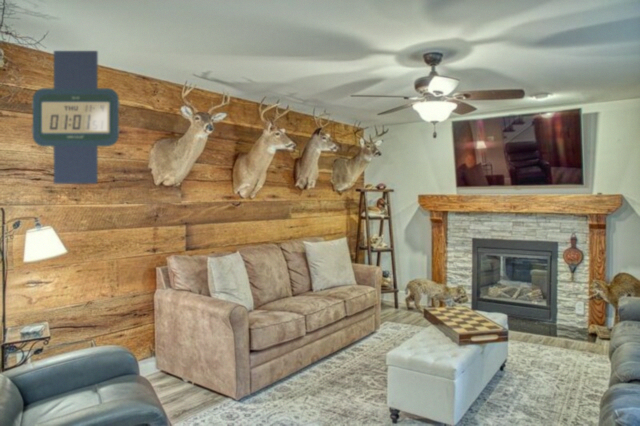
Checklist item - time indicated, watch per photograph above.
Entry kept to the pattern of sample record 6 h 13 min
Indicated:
1 h 01 min
